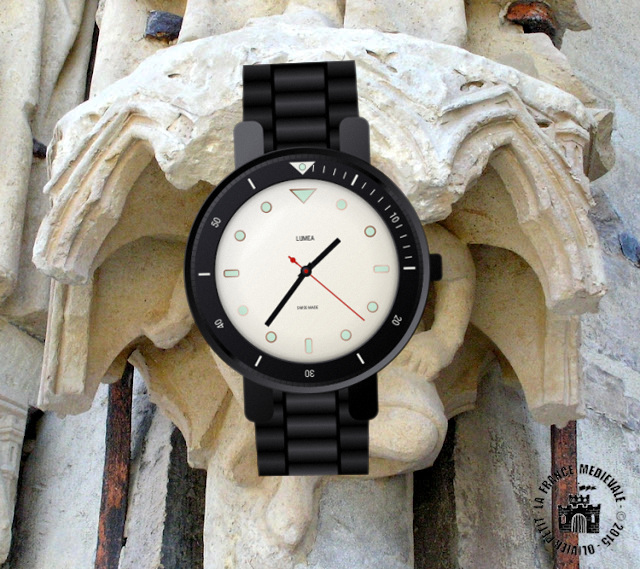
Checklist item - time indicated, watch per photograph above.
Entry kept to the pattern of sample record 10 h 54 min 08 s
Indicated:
1 h 36 min 22 s
